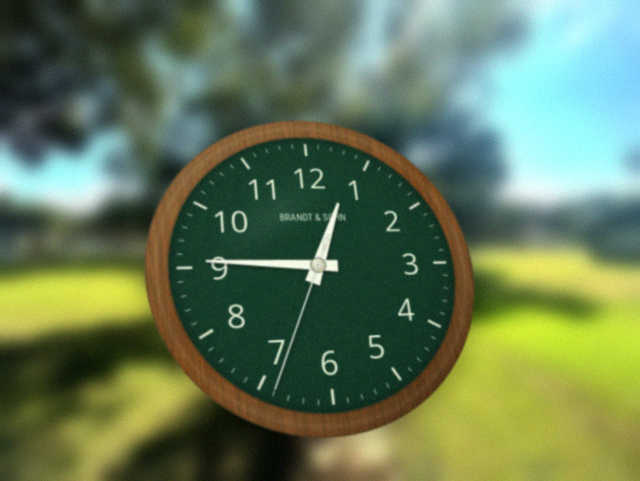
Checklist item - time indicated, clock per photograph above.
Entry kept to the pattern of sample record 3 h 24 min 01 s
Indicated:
12 h 45 min 34 s
